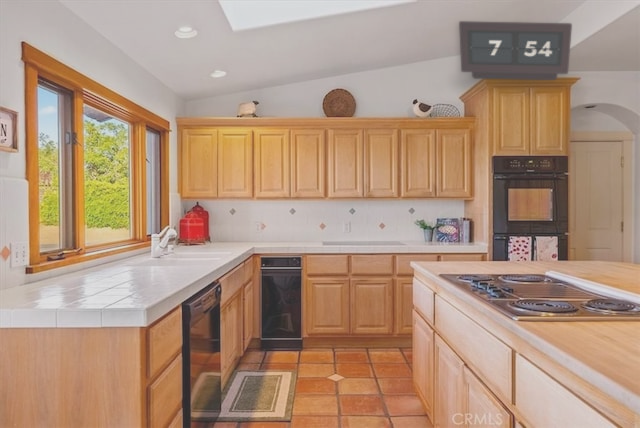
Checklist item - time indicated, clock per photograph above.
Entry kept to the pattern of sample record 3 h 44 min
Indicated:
7 h 54 min
